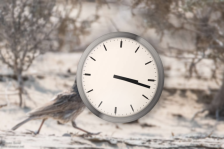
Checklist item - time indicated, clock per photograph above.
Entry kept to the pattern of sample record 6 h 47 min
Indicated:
3 h 17 min
